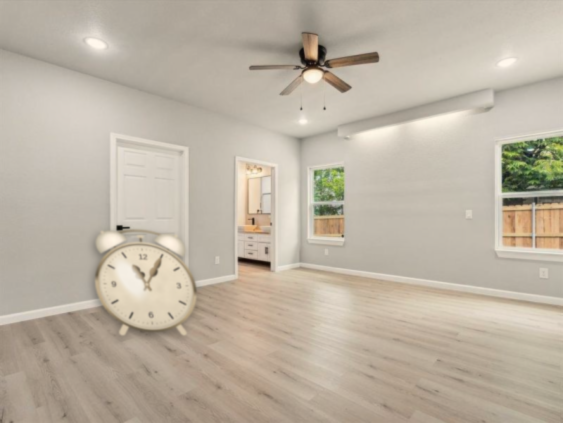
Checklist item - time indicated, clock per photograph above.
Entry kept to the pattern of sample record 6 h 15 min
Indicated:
11 h 05 min
